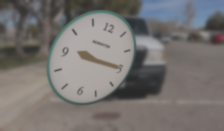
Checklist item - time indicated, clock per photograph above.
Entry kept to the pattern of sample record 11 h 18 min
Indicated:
9 h 15 min
